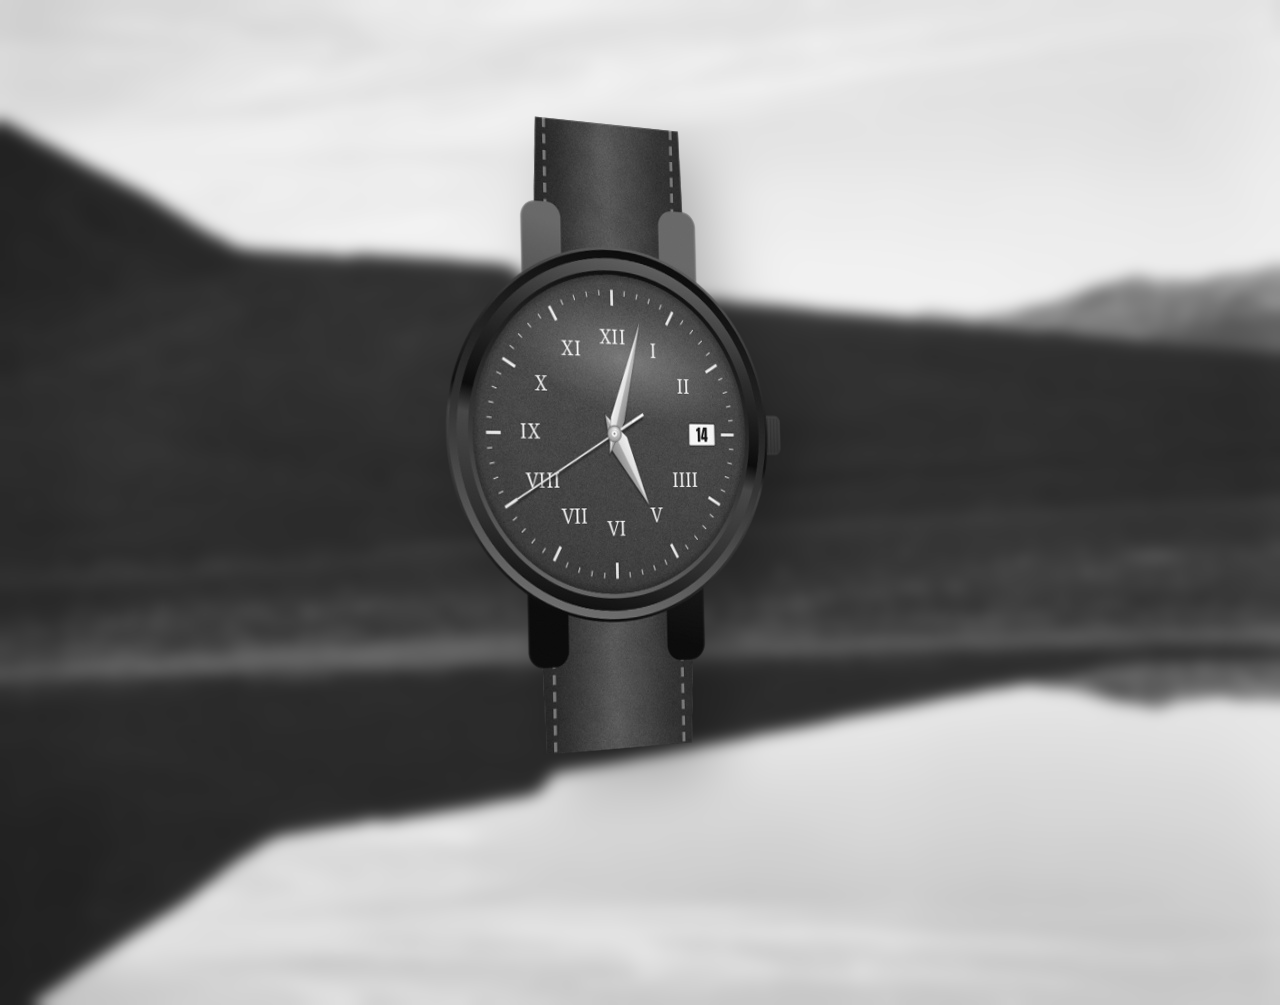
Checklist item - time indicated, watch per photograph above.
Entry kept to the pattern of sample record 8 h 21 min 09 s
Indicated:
5 h 02 min 40 s
